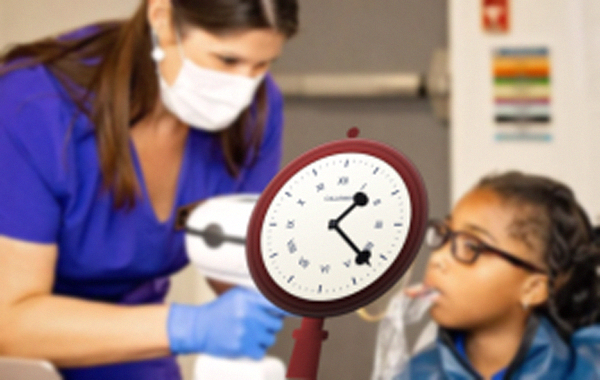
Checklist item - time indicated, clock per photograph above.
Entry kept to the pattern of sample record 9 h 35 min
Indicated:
1 h 22 min
